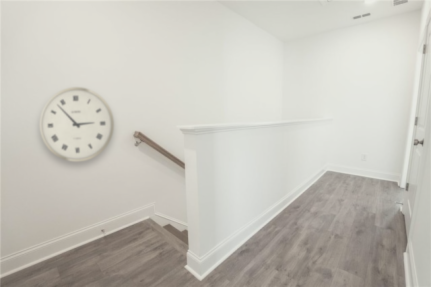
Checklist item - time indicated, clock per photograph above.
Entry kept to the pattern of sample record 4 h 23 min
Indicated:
2 h 53 min
